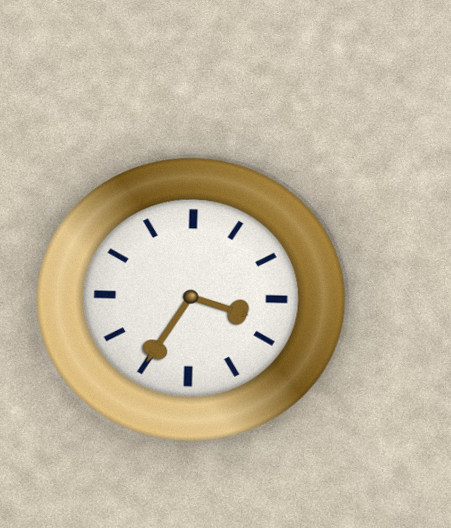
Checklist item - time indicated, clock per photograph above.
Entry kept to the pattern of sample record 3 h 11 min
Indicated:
3 h 35 min
